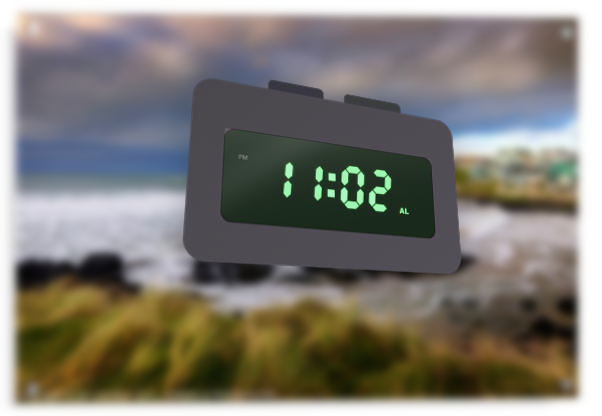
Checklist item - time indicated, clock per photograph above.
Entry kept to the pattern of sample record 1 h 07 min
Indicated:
11 h 02 min
